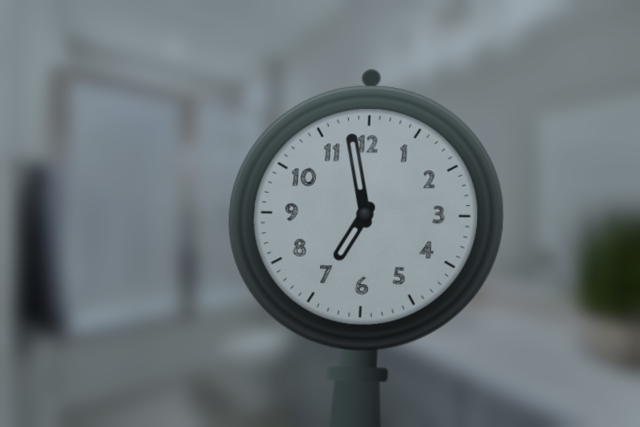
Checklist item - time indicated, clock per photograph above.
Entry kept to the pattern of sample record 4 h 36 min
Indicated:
6 h 58 min
